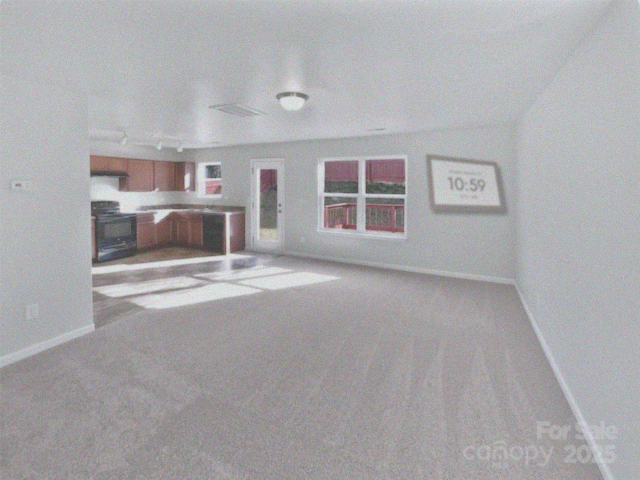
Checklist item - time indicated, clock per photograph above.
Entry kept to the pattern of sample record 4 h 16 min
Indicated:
10 h 59 min
